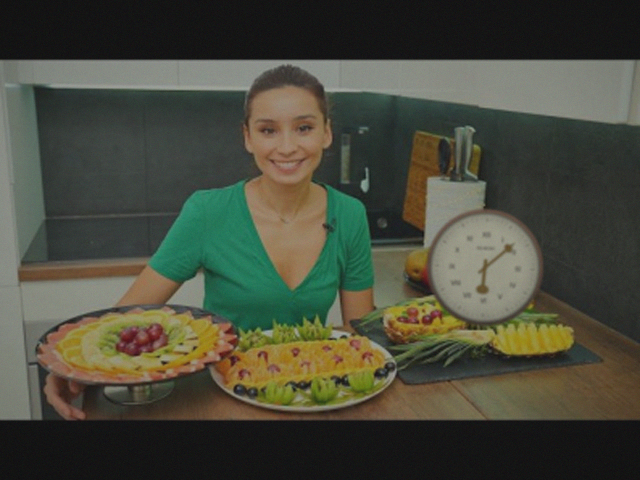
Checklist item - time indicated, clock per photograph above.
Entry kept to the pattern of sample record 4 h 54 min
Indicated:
6 h 08 min
